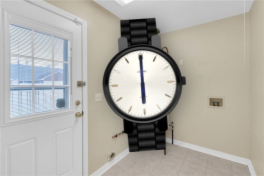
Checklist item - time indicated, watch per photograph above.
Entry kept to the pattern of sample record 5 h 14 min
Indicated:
6 h 00 min
